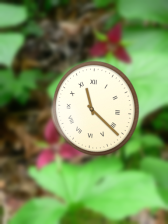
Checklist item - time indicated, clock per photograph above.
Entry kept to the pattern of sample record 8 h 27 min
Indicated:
11 h 21 min
